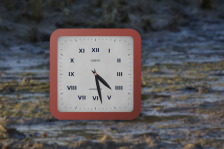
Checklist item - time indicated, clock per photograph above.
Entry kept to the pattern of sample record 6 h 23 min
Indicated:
4 h 28 min
